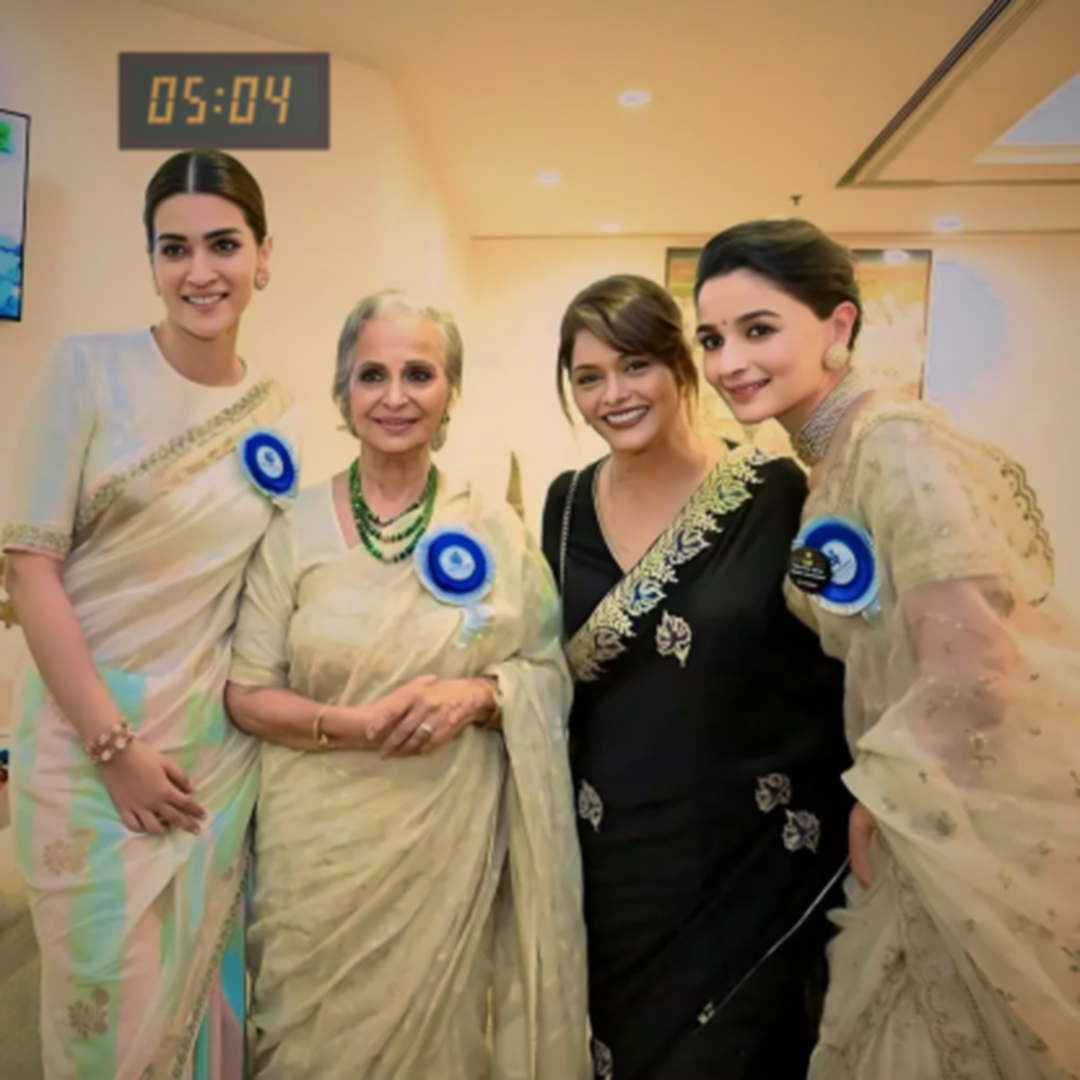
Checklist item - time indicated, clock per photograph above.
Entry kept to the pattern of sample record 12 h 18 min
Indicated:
5 h 04 min
